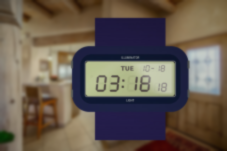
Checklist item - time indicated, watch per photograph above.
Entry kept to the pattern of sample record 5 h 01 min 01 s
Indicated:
3 h 18 min 18 s
